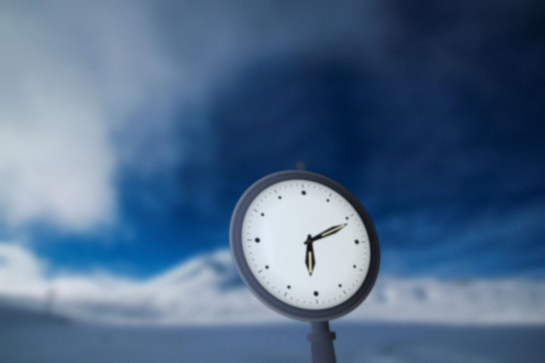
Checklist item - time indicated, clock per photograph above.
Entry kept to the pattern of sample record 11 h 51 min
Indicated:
6 h 11 min
